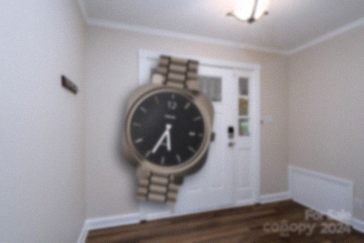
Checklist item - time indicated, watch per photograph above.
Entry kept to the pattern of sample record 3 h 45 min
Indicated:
5 h 34 min
